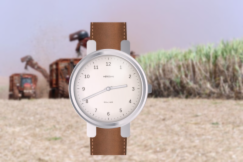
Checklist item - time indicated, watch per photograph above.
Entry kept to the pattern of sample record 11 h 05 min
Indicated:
2 h 41 min
